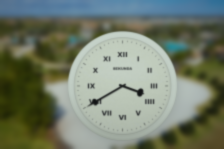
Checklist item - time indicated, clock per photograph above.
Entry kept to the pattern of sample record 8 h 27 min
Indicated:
3 h 40 min
